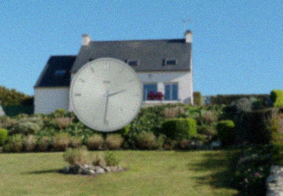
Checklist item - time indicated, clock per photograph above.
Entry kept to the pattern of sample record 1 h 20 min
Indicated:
2 h 31 min
